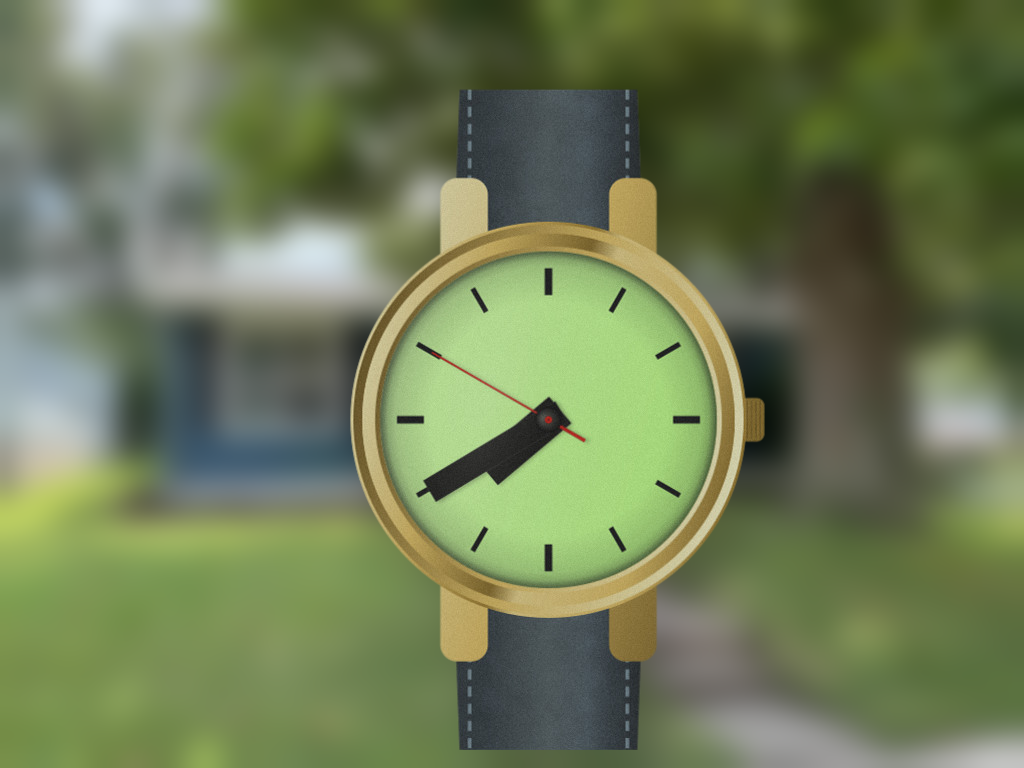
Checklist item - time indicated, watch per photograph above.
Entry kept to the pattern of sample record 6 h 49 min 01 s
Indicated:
7 h 39 min 50 s
